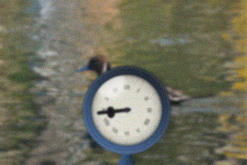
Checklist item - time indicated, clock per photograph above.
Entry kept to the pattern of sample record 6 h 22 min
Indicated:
8 h 44 min
